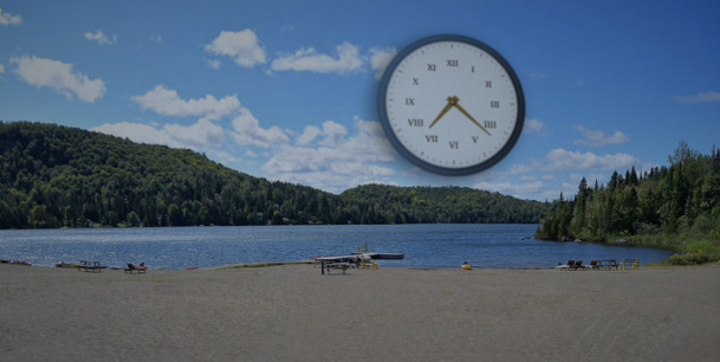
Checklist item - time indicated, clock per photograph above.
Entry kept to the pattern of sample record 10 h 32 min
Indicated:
7 h 22 min
